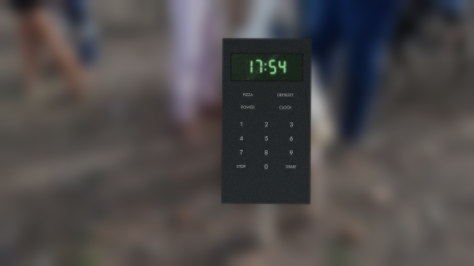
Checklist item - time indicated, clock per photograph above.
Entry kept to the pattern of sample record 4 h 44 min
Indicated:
17 h 54 min
